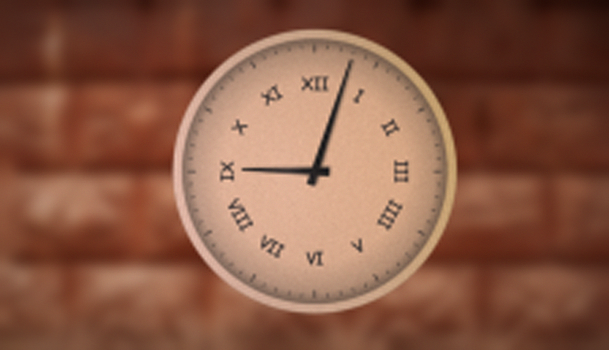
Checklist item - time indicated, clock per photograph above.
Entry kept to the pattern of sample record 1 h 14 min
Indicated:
9 h 03 min
